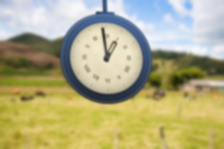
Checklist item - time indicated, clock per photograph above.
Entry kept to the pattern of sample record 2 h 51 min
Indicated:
12 h 59 min
